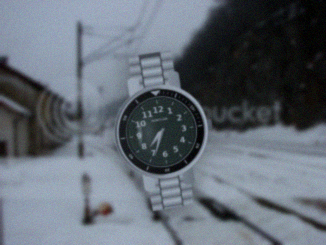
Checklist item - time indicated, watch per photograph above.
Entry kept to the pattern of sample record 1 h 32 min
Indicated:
7 h 34 min
